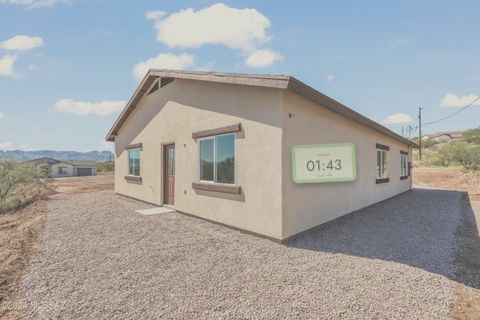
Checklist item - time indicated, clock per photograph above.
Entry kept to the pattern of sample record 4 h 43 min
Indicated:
1 h 43 min
